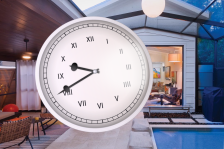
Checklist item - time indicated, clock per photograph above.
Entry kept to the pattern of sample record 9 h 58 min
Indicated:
9 h 41 min
